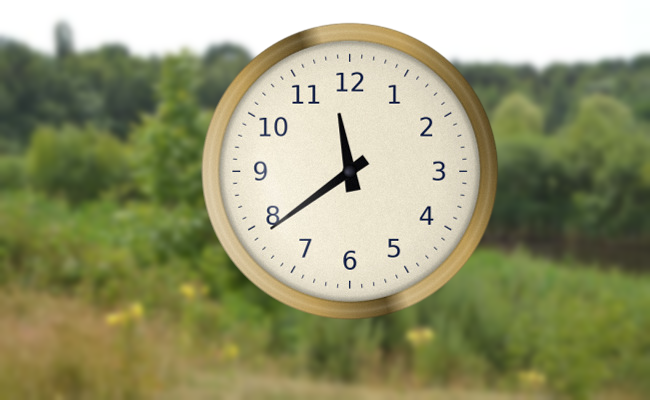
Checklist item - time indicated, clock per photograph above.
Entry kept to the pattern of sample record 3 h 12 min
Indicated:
11 h 39 min
